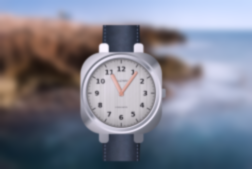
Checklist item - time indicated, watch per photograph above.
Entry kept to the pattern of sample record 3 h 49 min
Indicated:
11 h 06 min
